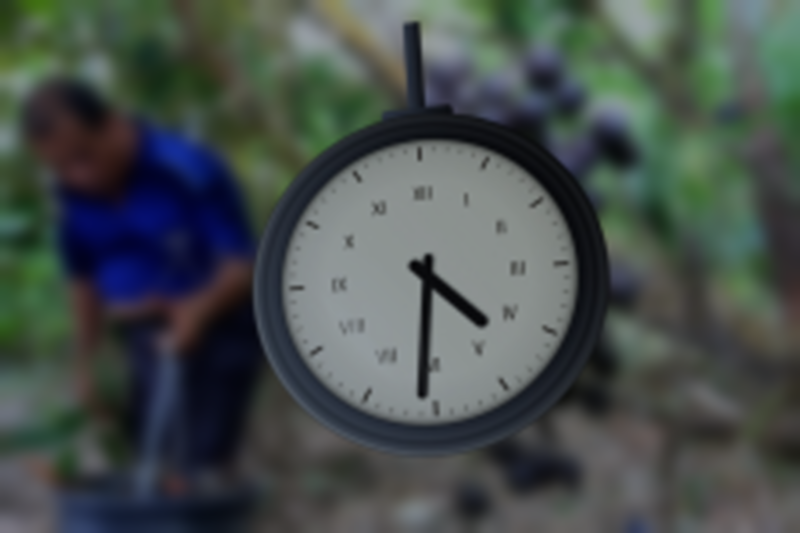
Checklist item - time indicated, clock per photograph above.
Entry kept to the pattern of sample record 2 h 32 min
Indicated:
4 h 31 min
